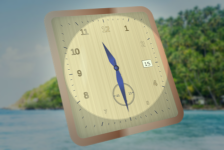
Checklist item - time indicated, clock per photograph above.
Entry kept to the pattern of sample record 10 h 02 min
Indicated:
11 h 30 min
